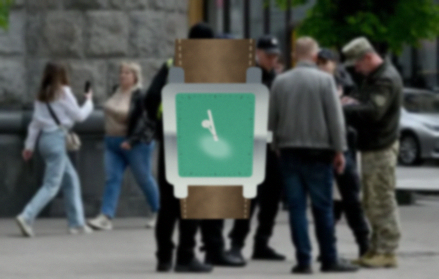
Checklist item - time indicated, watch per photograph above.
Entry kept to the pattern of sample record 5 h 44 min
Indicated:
10 h 58 min
